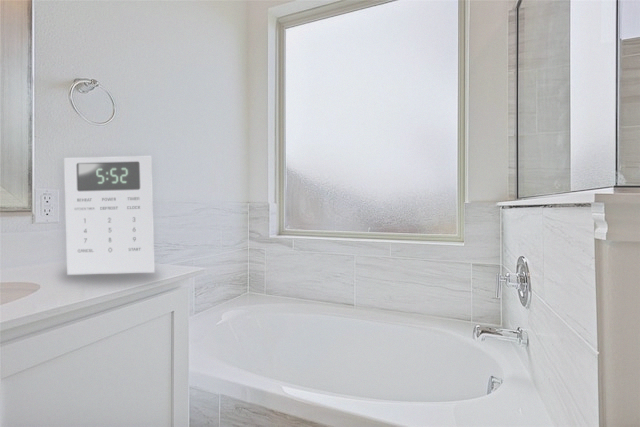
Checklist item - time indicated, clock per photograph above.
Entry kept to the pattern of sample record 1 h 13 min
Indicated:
5 h 52 min
